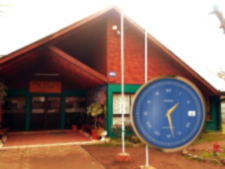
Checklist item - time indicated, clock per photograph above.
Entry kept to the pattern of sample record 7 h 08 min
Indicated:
1 h 28 min
